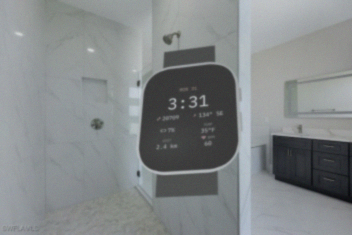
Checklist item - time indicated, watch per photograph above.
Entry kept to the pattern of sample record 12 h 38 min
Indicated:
3 h 31 min
